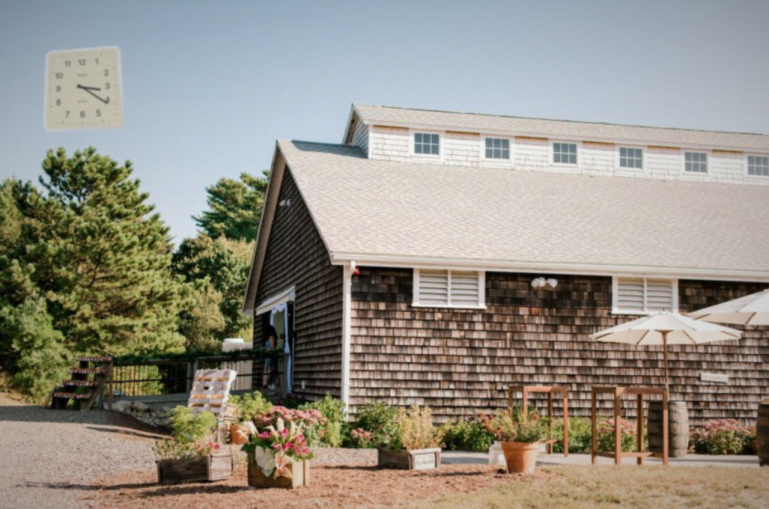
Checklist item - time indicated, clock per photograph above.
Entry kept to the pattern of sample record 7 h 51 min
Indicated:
3 h 21 min
